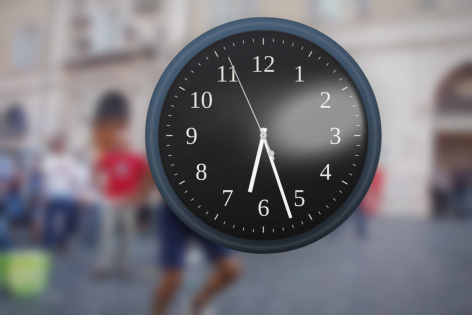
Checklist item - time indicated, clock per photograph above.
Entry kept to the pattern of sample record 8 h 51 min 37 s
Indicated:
6 h 26 min 56 s
